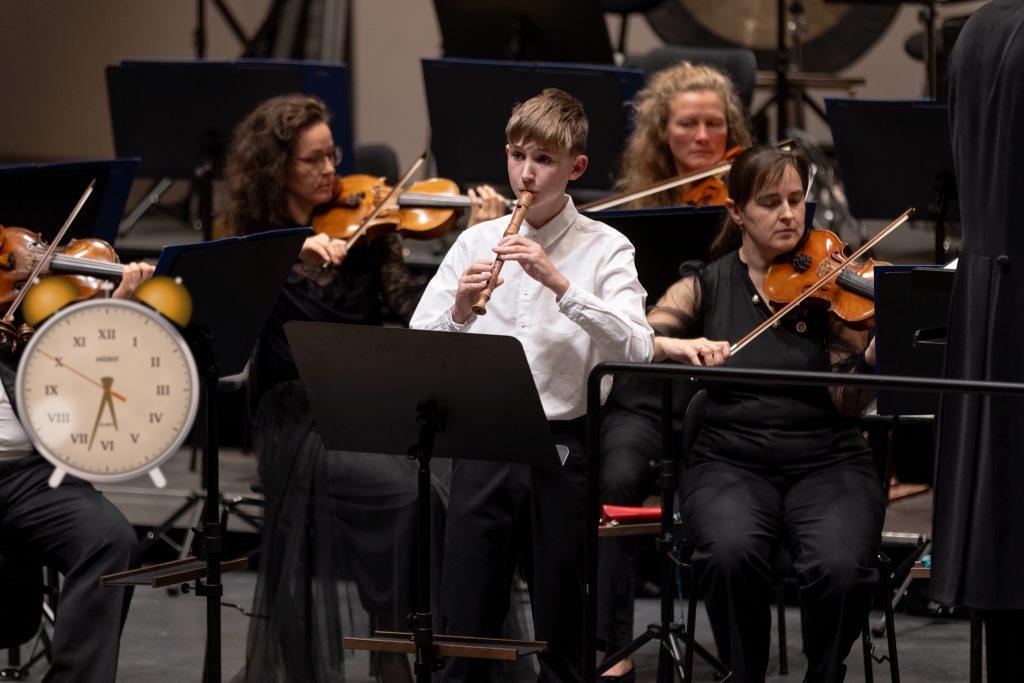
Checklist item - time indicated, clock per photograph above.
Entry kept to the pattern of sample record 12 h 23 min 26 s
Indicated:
5 h 32 min 50 s
